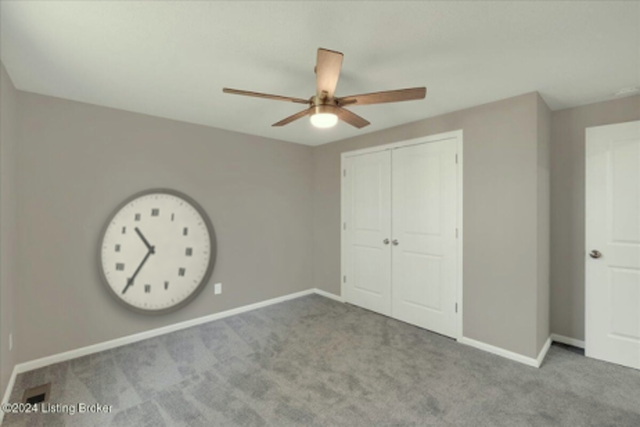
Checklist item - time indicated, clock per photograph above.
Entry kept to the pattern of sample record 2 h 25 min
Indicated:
10 h 35 min
